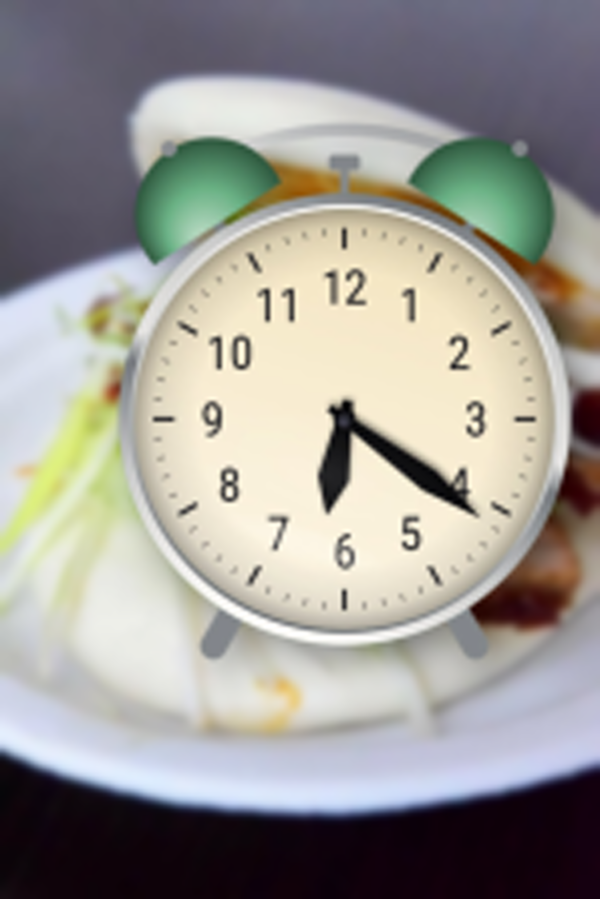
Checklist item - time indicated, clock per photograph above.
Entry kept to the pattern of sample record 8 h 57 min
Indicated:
6 h 21 min
